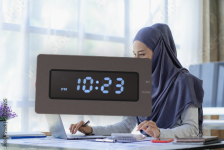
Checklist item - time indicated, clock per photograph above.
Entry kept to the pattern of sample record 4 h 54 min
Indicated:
10 h 23 min
